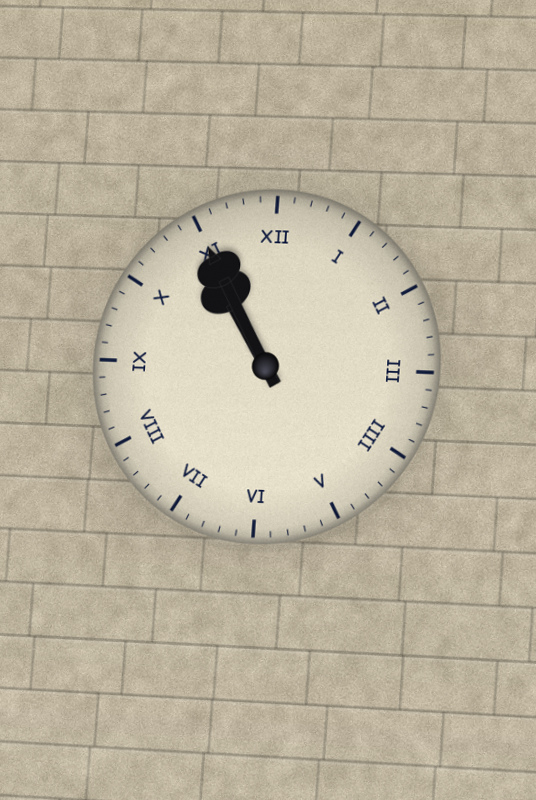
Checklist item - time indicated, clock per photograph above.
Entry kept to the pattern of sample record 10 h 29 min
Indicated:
10 h 55 min
